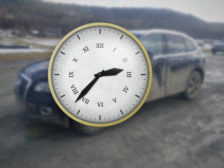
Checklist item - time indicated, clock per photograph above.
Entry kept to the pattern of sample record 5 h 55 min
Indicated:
2 h 37 min
